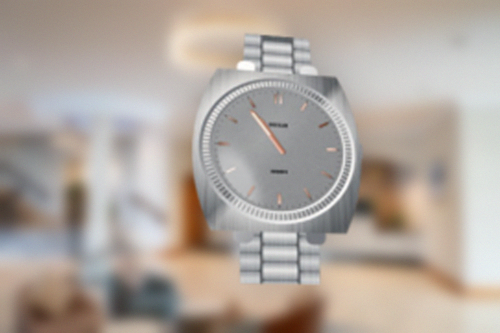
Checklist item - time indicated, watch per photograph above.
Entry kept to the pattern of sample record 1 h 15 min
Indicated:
10 h 54 min
